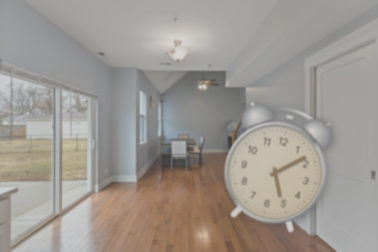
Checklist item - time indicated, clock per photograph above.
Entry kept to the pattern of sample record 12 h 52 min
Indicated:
5 h 08 min
